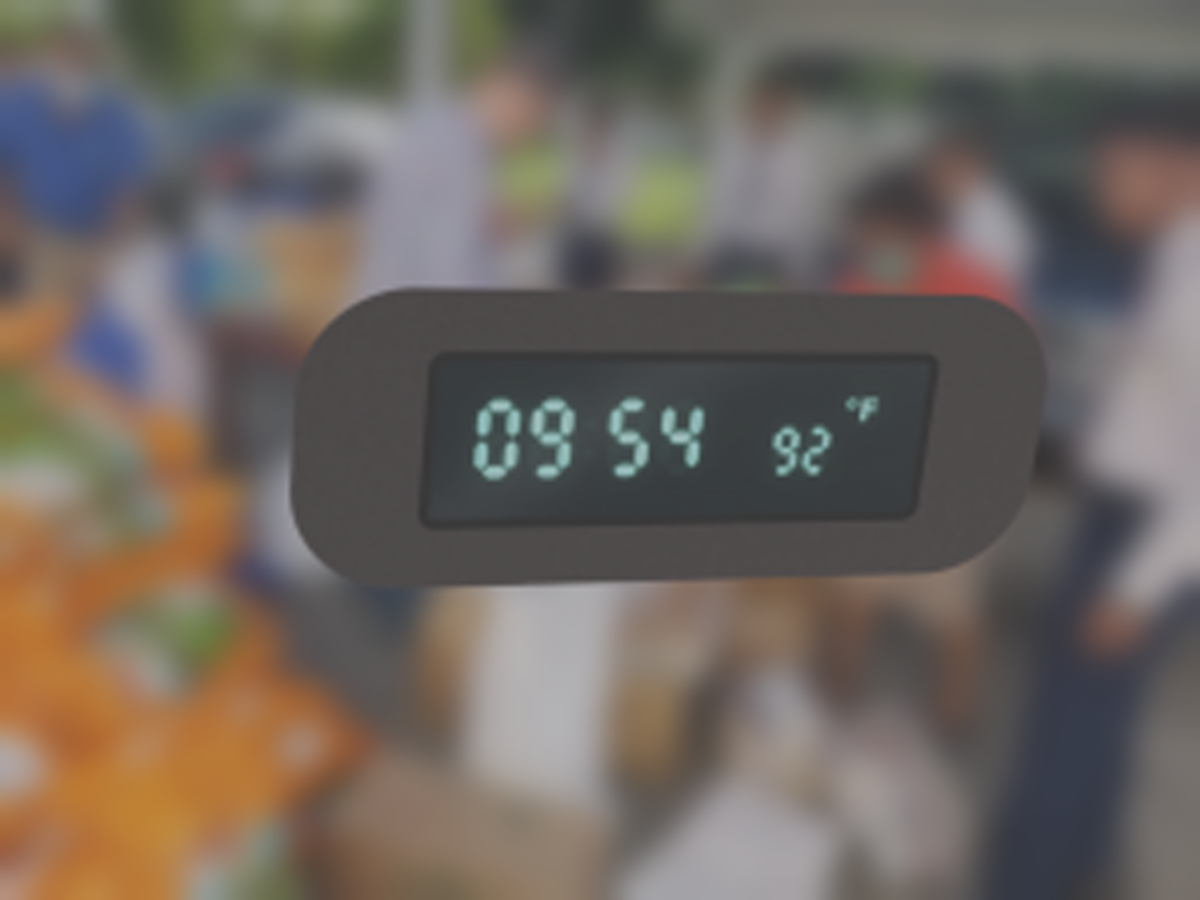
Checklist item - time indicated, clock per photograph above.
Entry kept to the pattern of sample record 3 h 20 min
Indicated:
9 h 54 min
